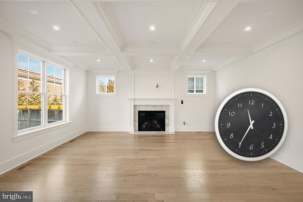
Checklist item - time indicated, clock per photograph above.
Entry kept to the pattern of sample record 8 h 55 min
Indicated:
11 h 35 min
